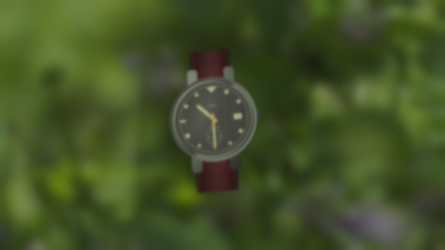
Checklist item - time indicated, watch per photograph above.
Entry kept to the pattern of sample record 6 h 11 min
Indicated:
10 h 30 min
